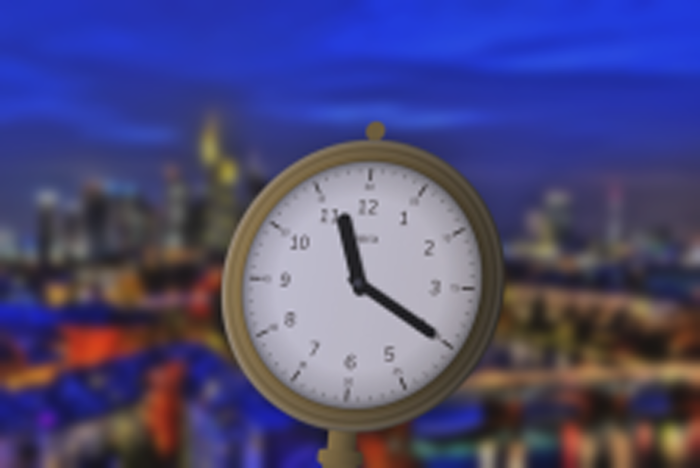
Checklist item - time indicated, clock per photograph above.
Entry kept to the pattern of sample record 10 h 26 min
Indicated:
11 h 20 min
